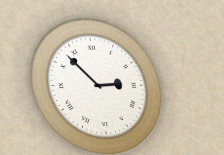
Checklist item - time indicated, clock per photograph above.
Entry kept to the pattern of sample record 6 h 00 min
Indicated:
2 h 53 min
